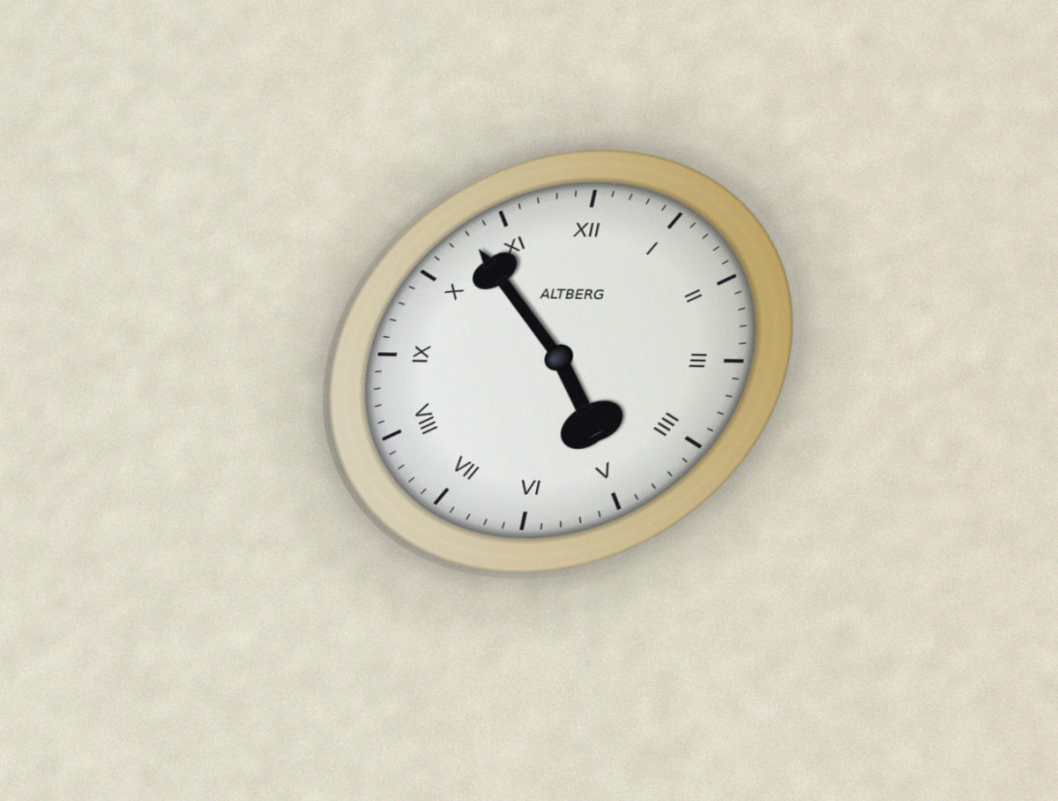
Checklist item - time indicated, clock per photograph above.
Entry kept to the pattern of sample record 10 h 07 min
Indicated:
4 h 53 min
